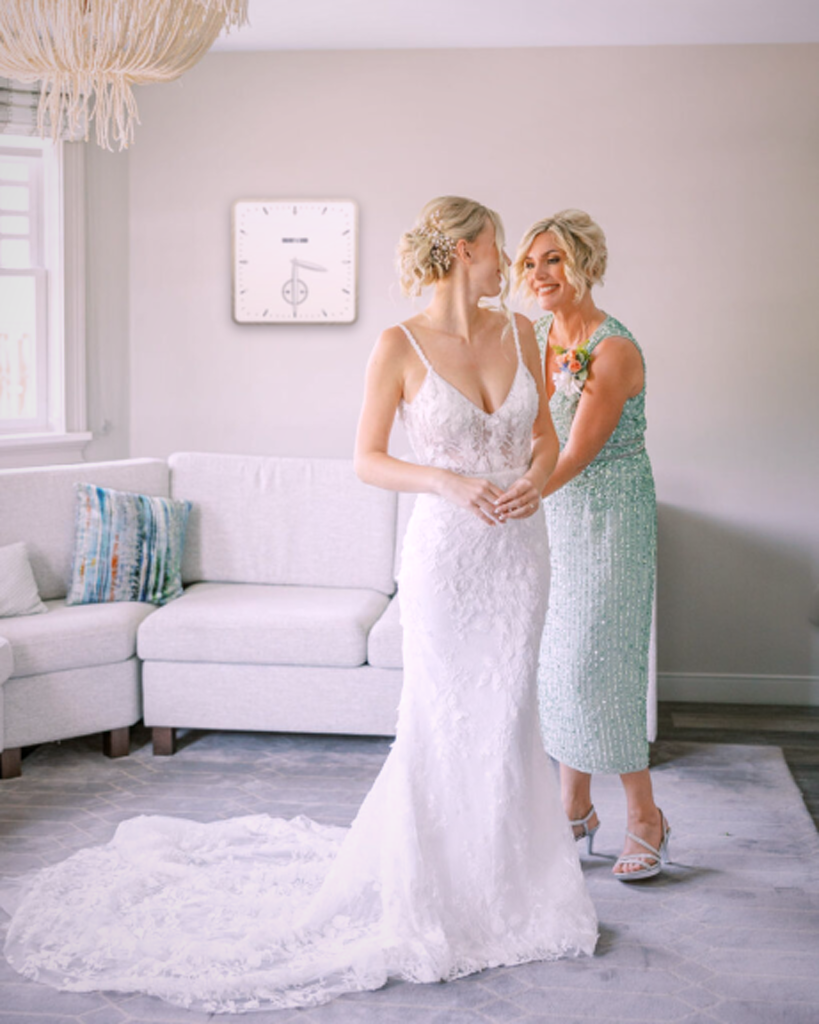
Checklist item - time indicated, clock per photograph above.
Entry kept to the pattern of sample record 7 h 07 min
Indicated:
3 h 30 min
